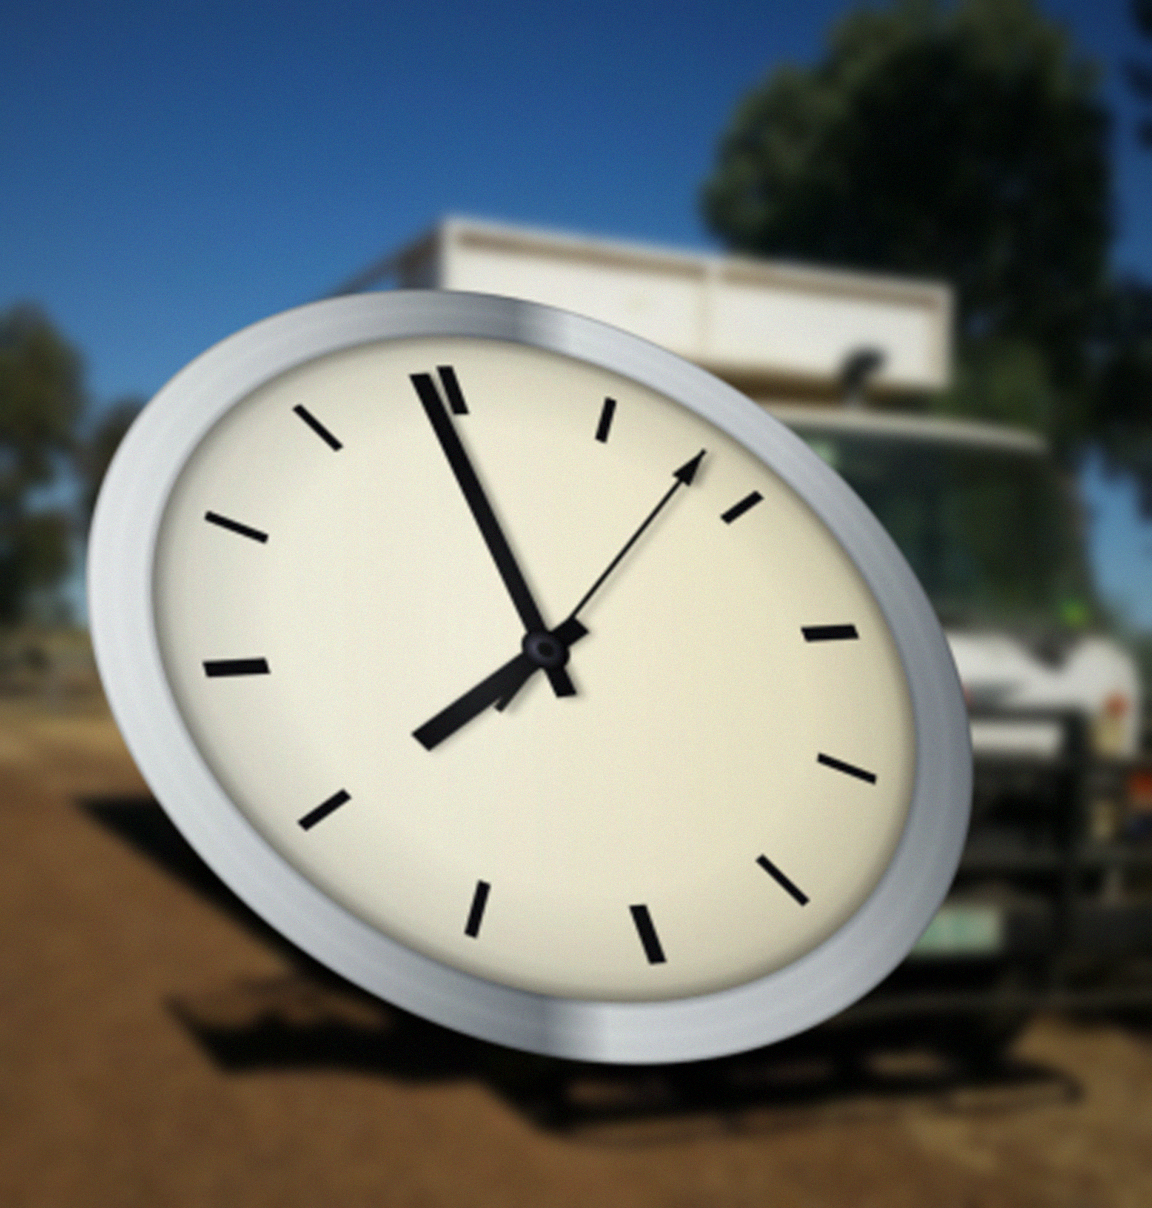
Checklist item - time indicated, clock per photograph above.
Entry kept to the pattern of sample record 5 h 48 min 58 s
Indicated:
7 h 59 min 08 s
